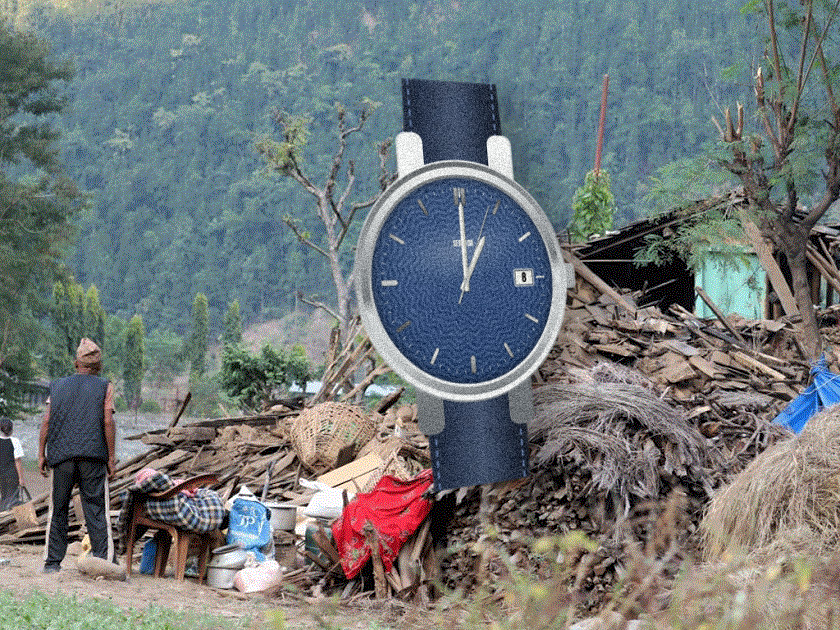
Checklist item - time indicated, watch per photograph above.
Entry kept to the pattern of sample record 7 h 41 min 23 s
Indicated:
1 h 00 min 04 s
